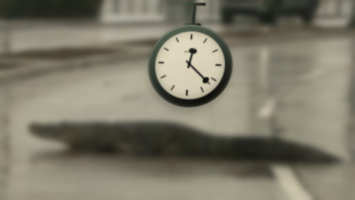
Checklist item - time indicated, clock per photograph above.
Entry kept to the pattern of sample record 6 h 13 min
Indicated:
12 h 22 min
